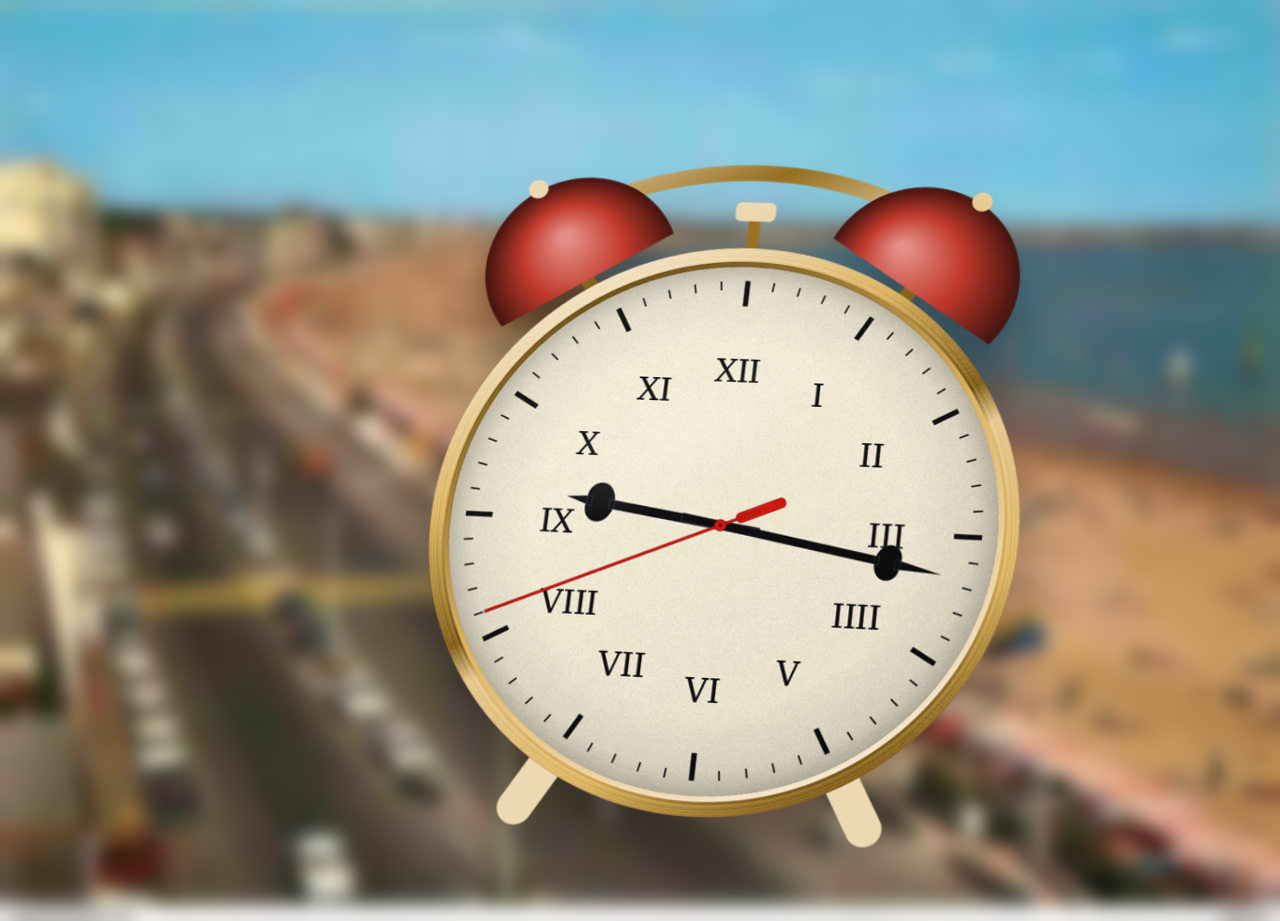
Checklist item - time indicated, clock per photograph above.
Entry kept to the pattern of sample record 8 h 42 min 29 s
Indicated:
9 h 16 min 41 s
